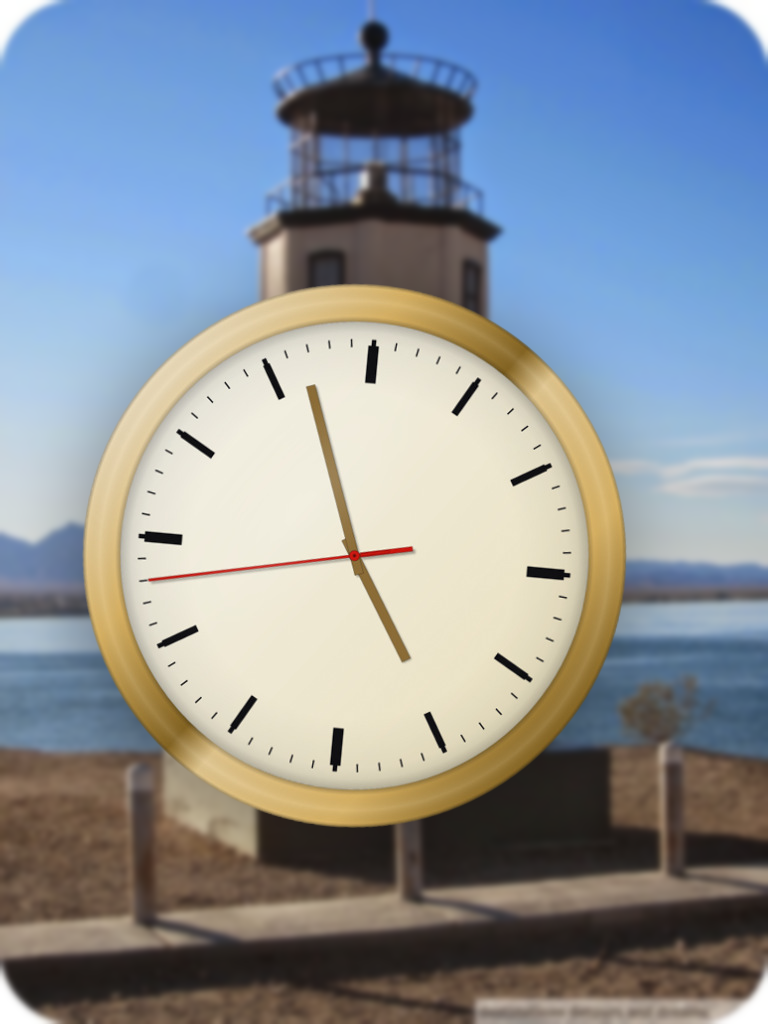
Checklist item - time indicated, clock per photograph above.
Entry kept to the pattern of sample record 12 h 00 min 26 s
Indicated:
4 h 56 min 43 s
